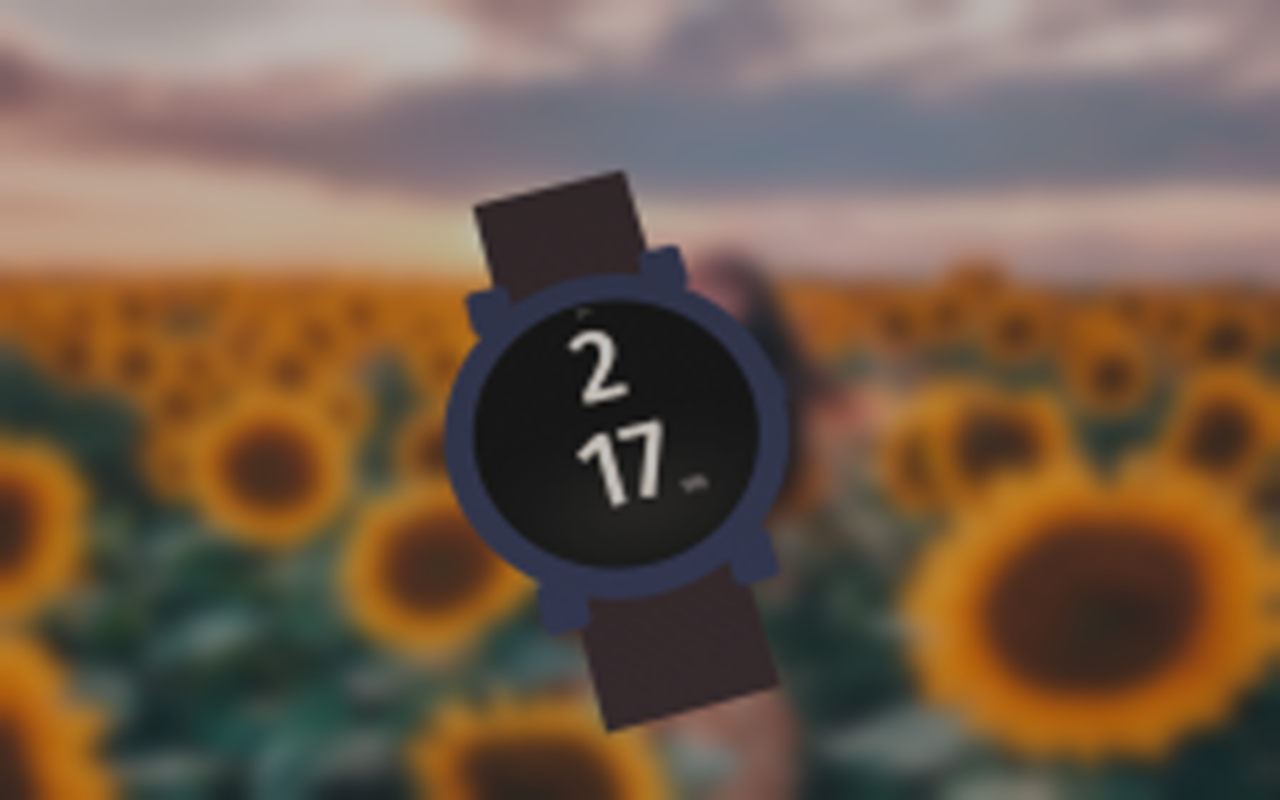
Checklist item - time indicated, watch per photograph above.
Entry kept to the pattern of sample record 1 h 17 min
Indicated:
2 h 17 min
